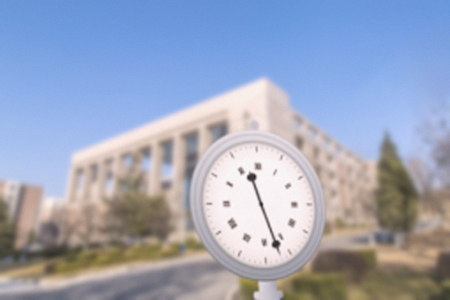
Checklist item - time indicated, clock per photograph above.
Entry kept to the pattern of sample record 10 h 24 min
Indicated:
11 h 27 min
